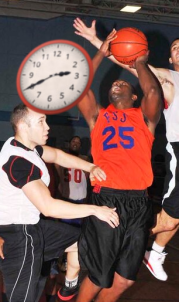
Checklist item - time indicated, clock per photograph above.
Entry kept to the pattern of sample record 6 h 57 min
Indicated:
2 h 40 min
